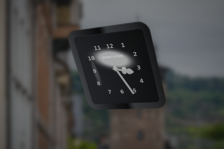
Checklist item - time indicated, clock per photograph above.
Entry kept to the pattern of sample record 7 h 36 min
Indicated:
3 h 26 min
